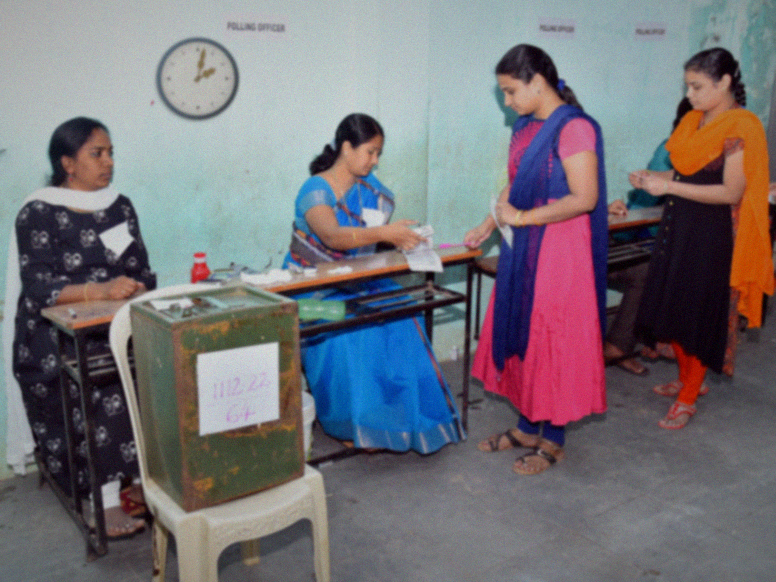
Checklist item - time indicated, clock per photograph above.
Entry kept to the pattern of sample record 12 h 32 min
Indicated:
2 h 02 min
